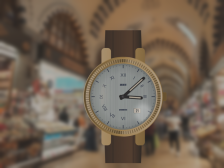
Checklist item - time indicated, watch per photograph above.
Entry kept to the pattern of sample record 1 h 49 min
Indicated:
3 h 08 min
